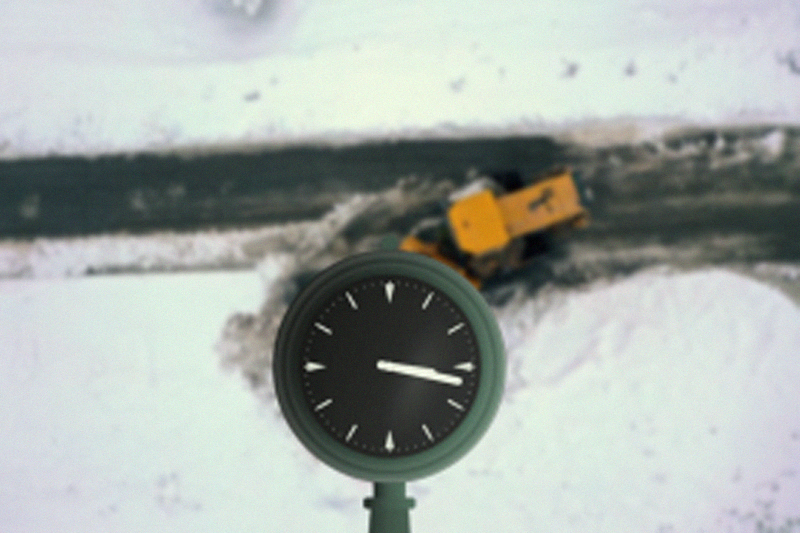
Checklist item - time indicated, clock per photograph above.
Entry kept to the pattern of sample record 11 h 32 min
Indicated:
3 h 17 min
